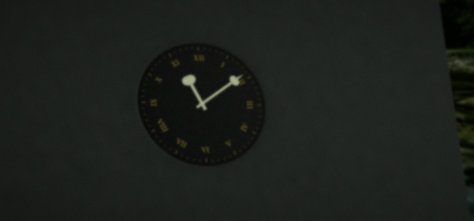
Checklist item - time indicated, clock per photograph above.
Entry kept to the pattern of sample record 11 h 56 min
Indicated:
11 h 09 min
